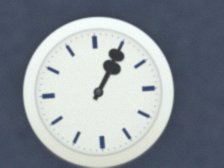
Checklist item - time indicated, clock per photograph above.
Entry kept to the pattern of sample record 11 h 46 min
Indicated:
1 h 05 min
